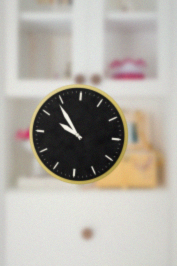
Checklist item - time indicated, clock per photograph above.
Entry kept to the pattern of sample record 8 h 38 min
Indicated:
9 h 54 min
